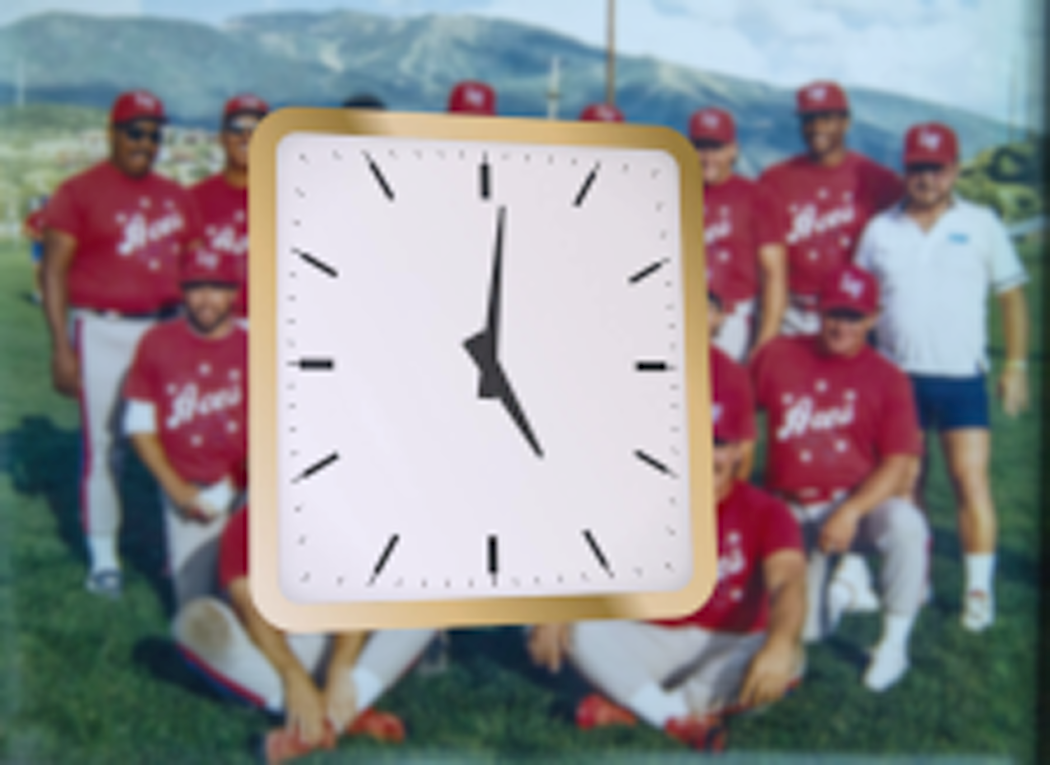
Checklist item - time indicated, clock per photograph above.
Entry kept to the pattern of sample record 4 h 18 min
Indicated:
5 h 01 min
